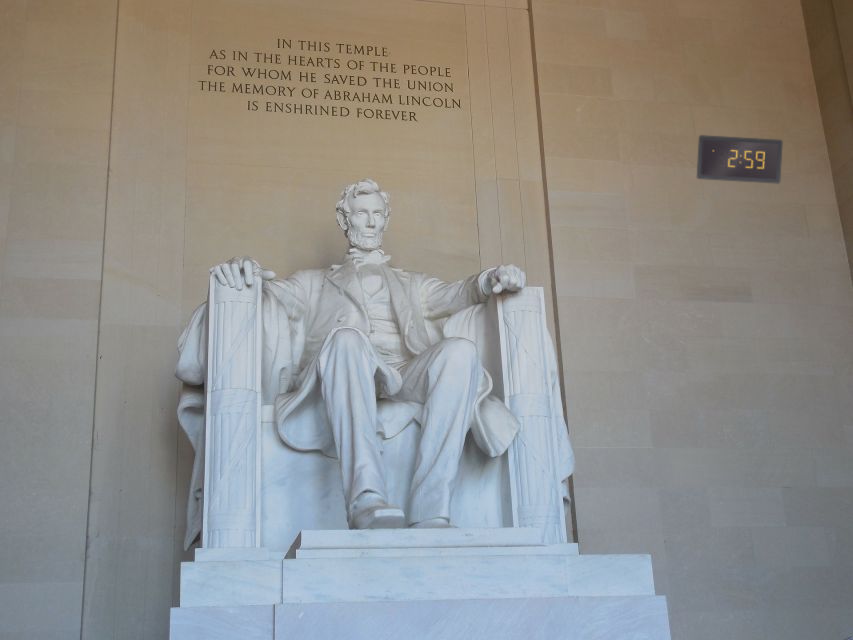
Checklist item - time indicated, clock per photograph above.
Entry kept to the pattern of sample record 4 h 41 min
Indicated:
2 h 59 min
